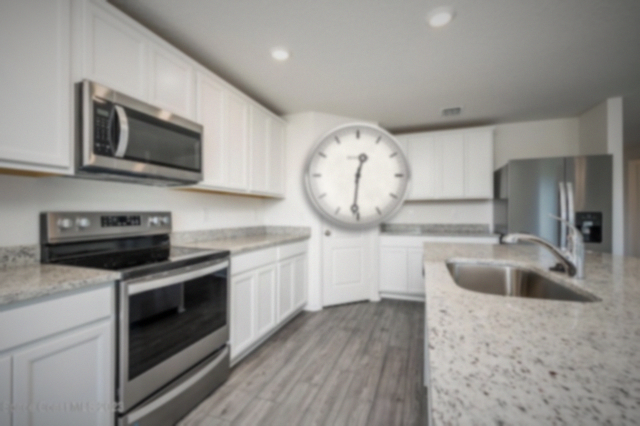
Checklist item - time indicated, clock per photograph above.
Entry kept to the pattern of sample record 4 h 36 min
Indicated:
12 h 31 min
